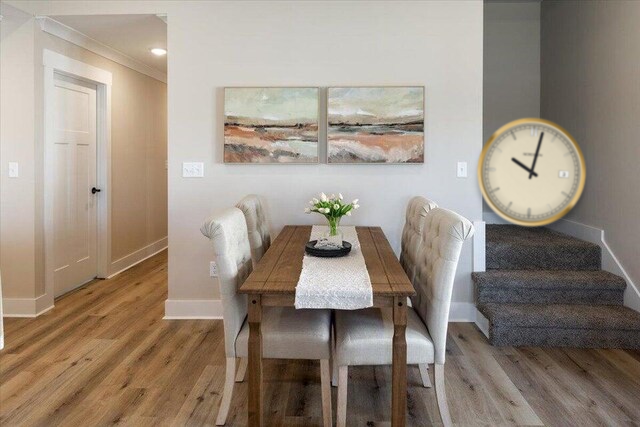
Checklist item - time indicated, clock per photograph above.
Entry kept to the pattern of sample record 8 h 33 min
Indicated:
10 h 02 min
